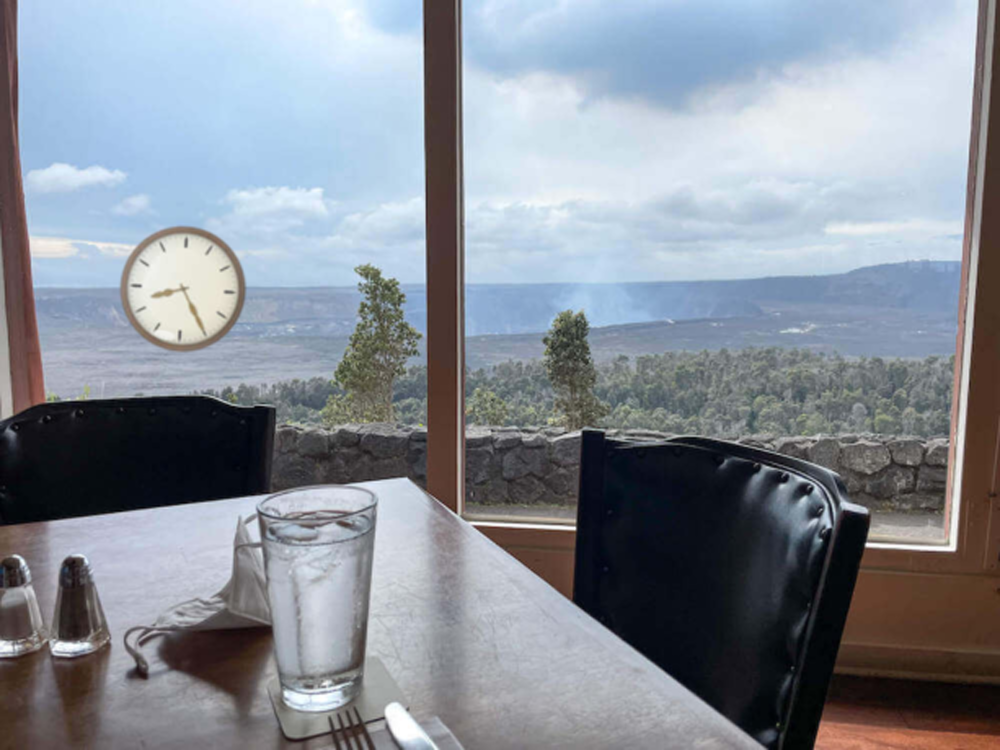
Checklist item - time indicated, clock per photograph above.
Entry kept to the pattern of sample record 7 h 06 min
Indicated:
8 h 25 min
